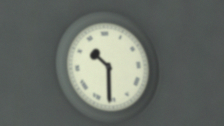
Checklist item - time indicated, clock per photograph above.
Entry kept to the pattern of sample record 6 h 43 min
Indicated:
10 h 31 min
